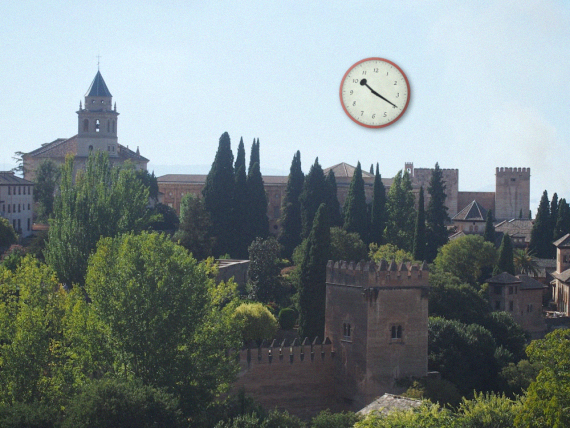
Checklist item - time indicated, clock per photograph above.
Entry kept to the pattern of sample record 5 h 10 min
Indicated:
10 h 20 min
